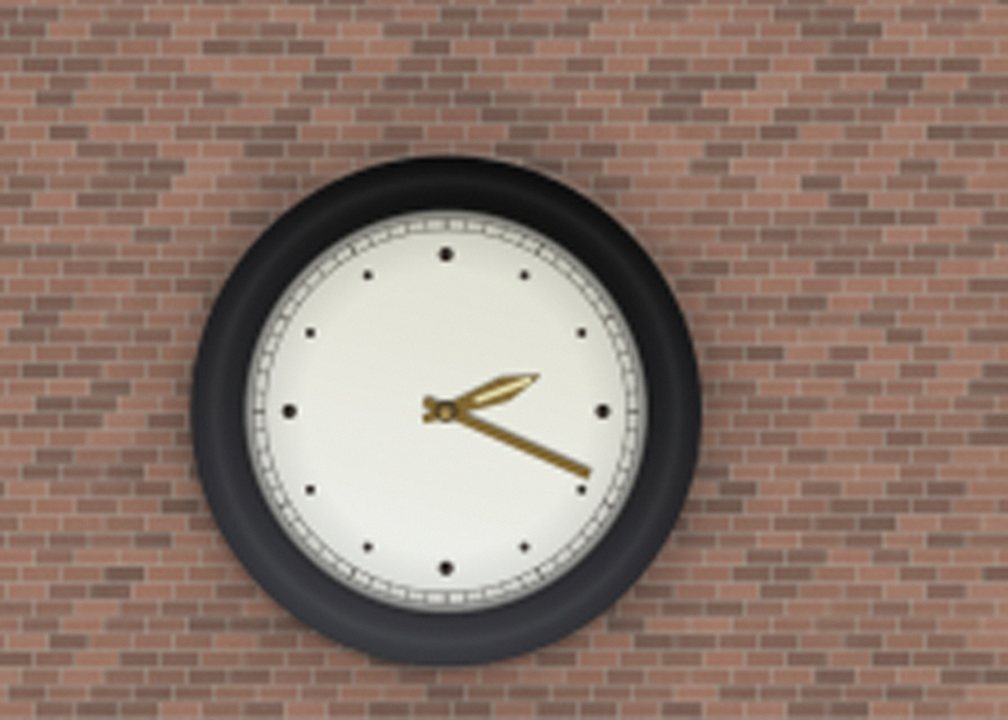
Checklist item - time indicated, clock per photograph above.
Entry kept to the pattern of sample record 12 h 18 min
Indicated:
2 h 19 min
